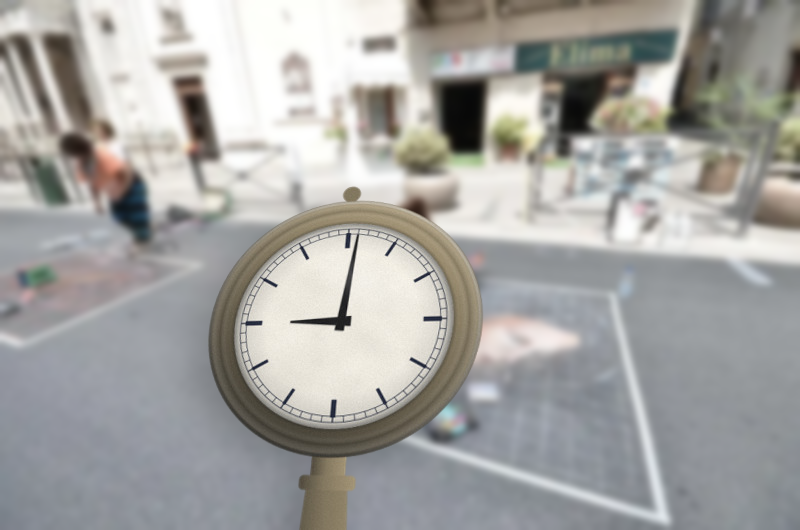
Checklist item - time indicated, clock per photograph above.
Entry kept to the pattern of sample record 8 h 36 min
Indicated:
9 h 01 min
